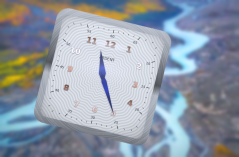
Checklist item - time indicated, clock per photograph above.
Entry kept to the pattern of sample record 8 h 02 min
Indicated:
11 h 25 min
